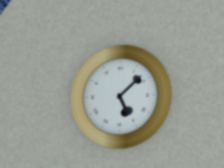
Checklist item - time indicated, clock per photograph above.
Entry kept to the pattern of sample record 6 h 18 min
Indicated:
5 h 08 min
